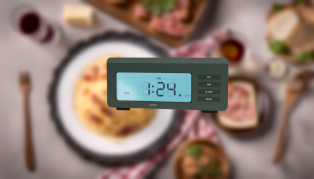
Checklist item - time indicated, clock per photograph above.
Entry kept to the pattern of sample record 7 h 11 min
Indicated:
1 h 24 min
